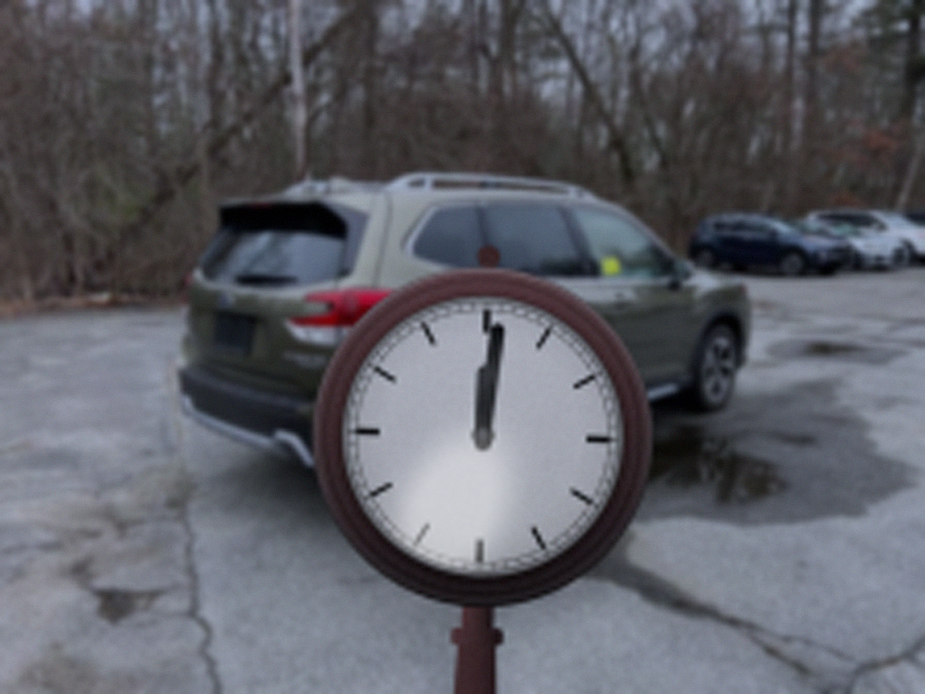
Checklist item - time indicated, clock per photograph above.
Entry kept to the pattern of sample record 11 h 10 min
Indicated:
12 h 01 min
